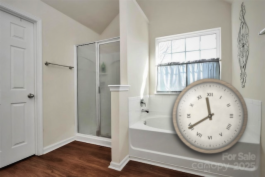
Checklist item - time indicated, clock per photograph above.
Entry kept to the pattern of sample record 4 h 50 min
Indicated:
11 h 40 min
